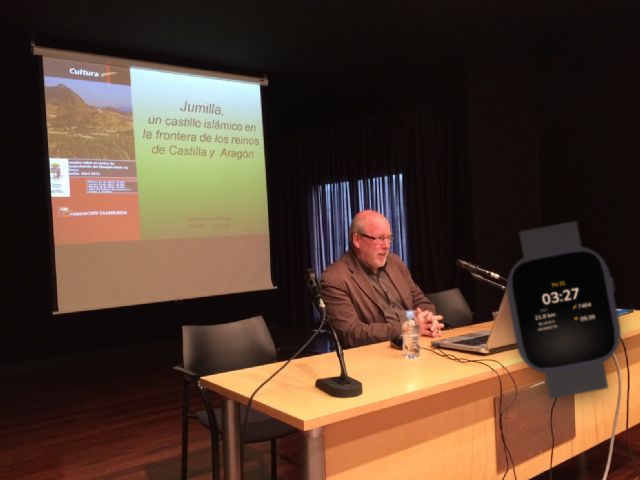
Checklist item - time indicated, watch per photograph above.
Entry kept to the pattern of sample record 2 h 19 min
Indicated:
3 h 27 min
